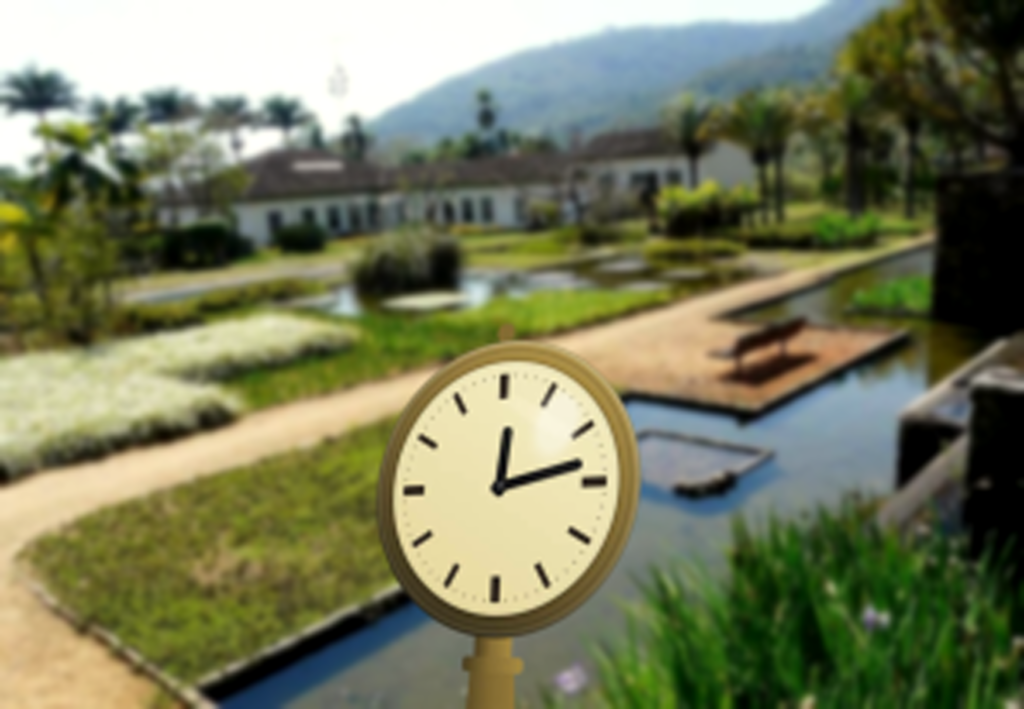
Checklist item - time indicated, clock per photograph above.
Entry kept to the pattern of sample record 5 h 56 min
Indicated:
12 h 13 min
